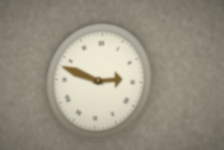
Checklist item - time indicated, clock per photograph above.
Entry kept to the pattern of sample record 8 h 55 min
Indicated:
2 h 48 min
